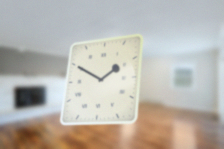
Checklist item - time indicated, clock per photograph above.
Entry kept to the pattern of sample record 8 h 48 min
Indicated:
1 h 50 min
